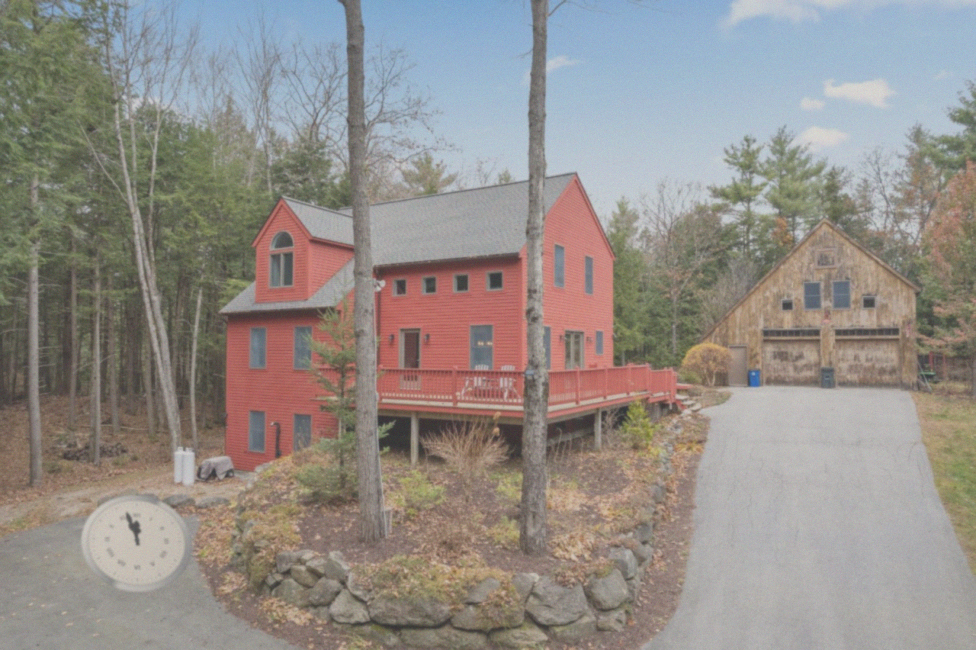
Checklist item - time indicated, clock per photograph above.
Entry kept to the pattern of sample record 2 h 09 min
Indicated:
11 h 57 min
